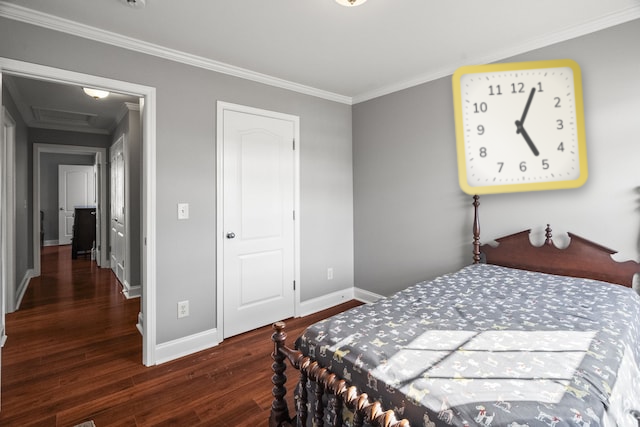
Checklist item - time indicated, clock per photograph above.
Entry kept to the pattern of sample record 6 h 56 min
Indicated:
5 h 04 min
